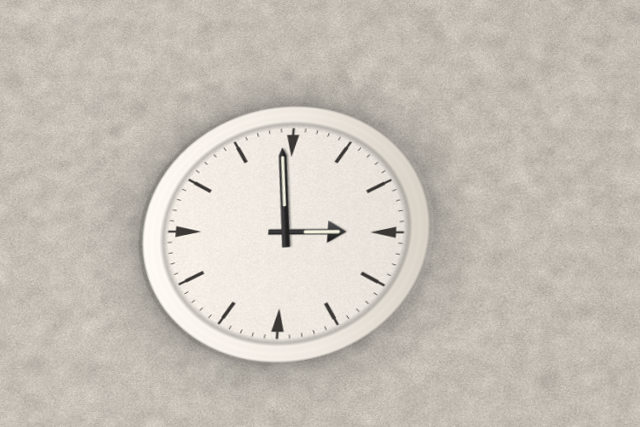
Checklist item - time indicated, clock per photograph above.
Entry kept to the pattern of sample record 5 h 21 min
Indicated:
2 h 59 min
